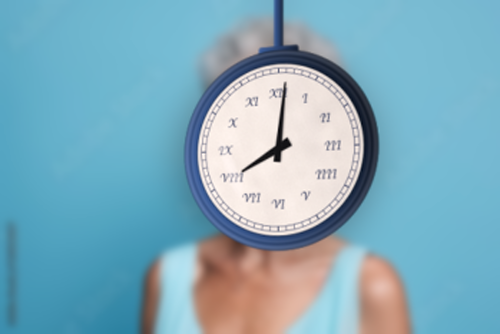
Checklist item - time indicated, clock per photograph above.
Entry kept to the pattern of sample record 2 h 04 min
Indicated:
8 h 01 min
